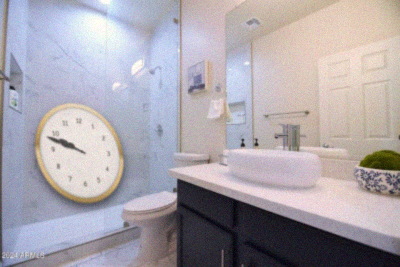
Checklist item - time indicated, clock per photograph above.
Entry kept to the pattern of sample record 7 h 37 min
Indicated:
9 h 48 min
